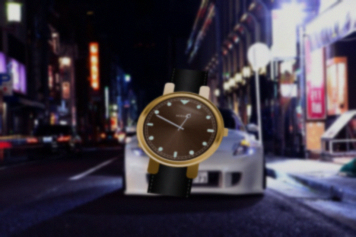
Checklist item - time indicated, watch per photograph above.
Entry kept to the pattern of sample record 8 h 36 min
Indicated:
12 h 49 min
